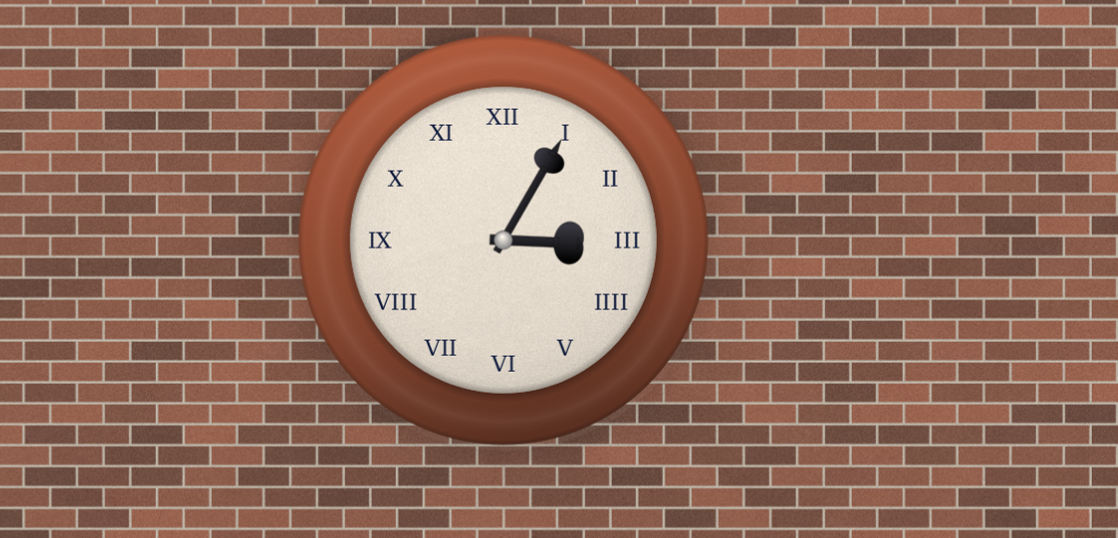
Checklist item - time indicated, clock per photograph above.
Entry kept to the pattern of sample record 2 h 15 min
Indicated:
3 h 05 min
